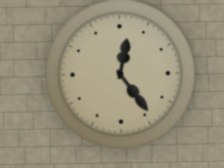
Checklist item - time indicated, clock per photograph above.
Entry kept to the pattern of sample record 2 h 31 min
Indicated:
12 h 24 min
